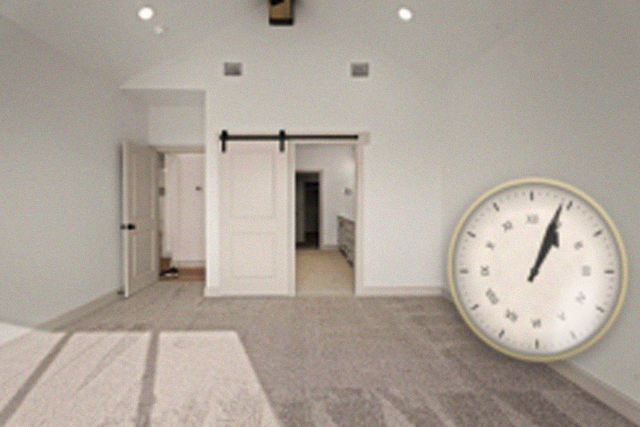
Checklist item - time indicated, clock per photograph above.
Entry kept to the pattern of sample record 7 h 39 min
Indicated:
1 h 04 min
